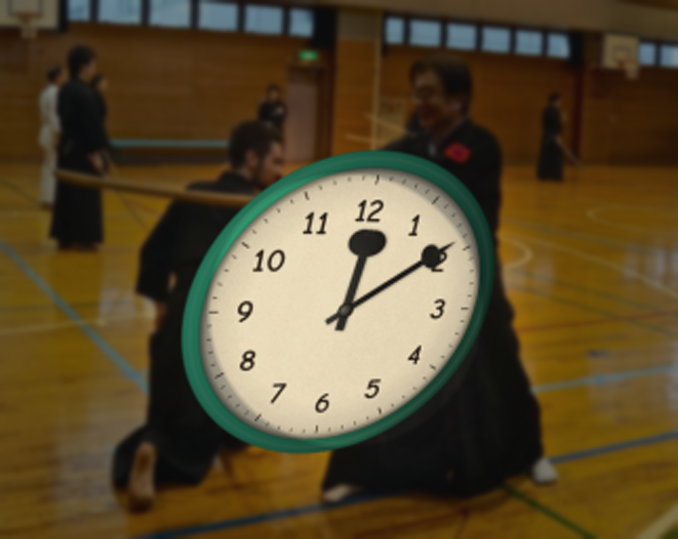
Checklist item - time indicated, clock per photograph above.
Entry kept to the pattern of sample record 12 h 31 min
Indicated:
12 h 09 min
